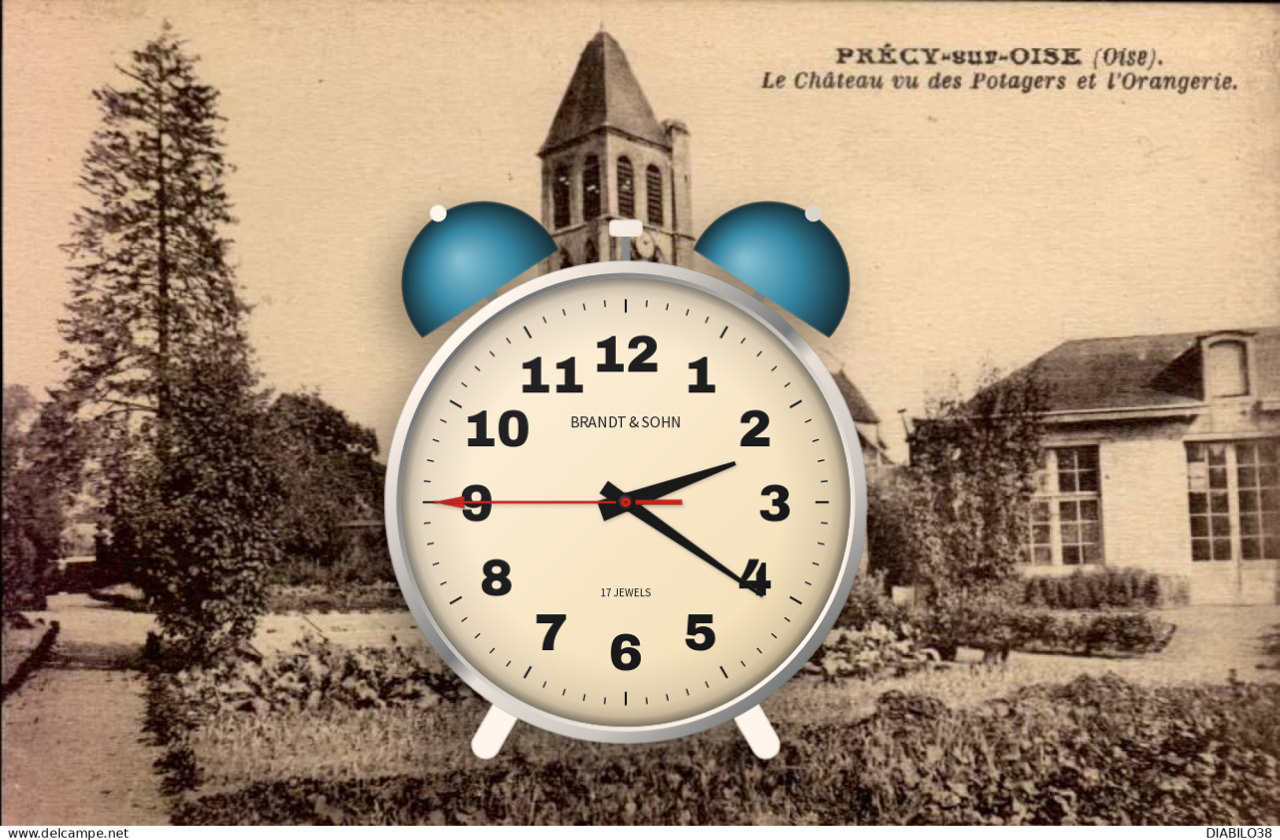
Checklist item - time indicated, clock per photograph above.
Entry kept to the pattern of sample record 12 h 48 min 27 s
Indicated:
2 h 20 min 45 s
